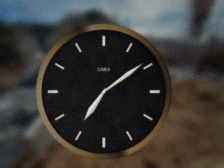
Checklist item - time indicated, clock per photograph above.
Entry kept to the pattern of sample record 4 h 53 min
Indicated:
7 h 09 min
